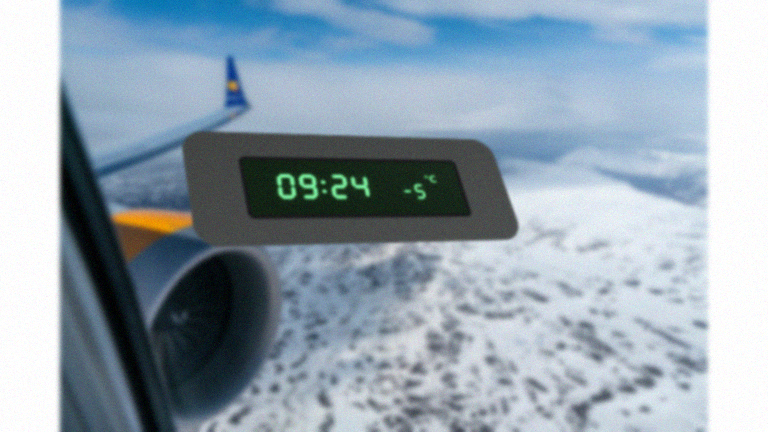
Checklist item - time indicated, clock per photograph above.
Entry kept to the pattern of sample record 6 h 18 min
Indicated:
9 h 24 min
